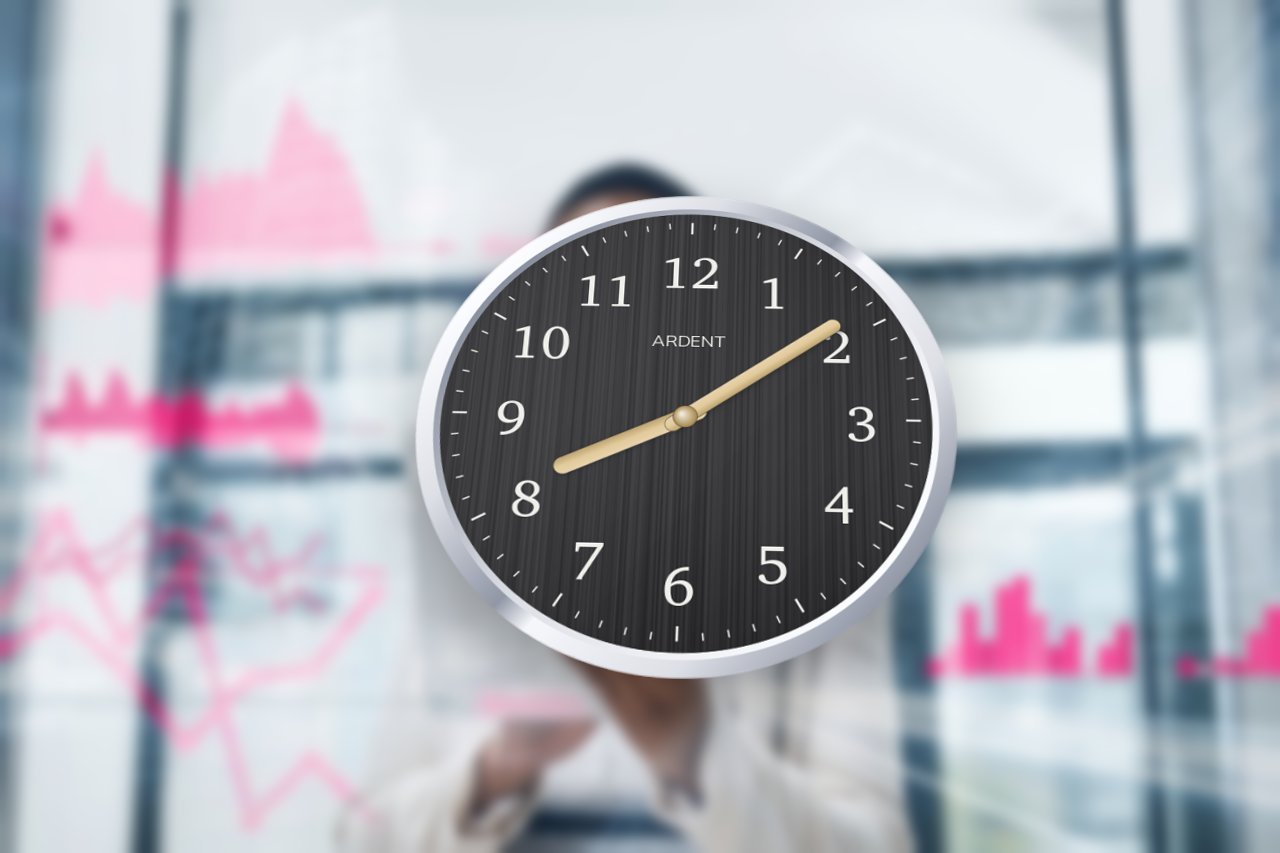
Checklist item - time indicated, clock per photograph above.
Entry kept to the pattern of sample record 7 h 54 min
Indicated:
8 h 09 min
